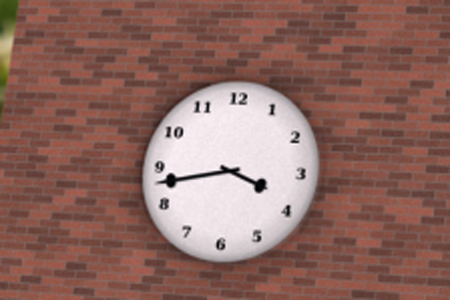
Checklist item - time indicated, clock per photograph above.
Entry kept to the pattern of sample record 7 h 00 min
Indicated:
3 h 43 min
